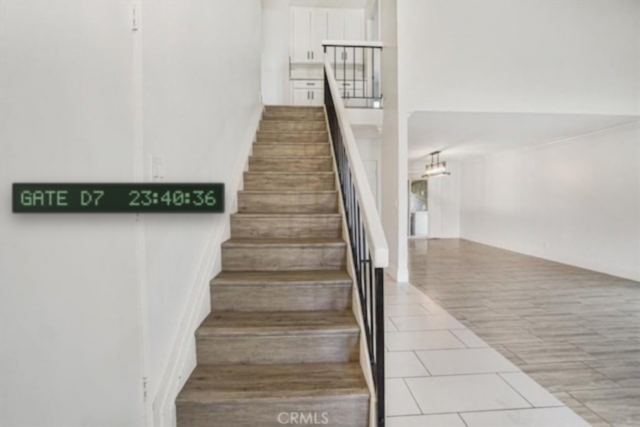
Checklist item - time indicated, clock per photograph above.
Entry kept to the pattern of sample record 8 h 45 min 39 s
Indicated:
23 h 40 min 36 s
